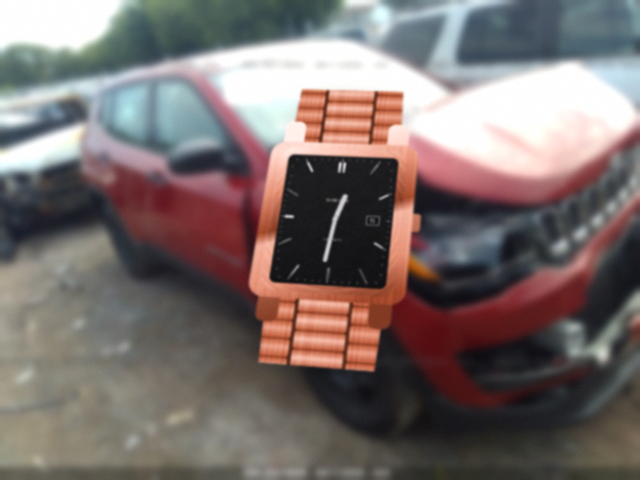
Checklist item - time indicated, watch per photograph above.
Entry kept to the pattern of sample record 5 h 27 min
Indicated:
12 h 31 min
